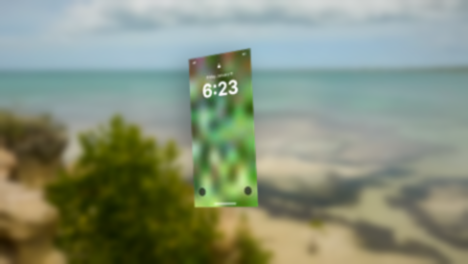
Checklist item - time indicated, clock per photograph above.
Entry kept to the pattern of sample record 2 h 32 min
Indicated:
6 h 23 min
